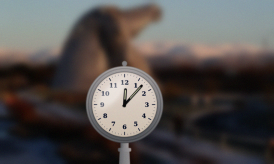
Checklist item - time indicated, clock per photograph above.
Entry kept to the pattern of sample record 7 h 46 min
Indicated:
12 h 07 min
